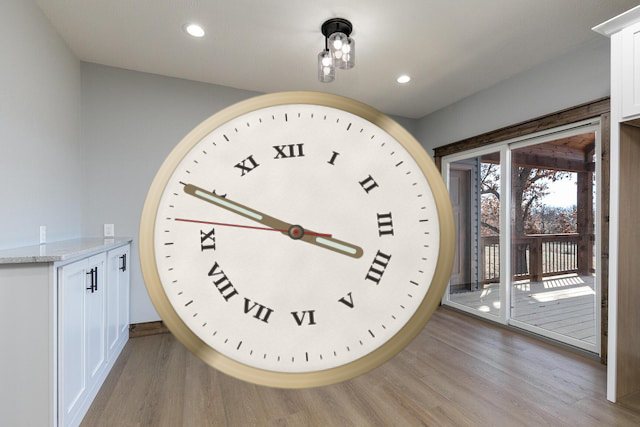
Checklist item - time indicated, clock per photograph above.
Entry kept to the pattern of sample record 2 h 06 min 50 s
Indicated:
3 h 49 min 47 s
